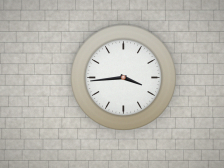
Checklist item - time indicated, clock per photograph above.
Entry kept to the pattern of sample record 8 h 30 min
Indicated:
3 h 44 min
